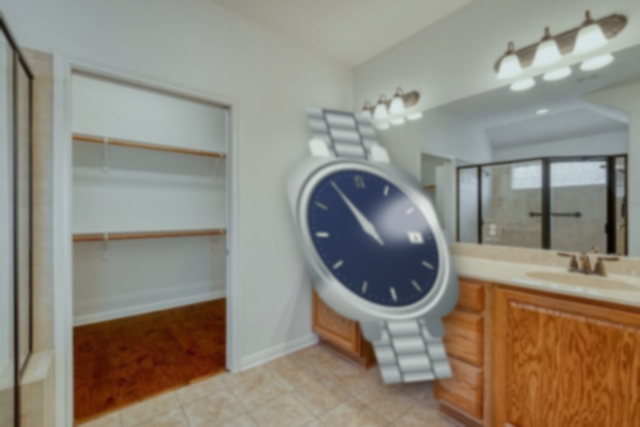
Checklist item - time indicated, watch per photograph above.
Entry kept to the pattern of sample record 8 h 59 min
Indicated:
10 h 55 min
